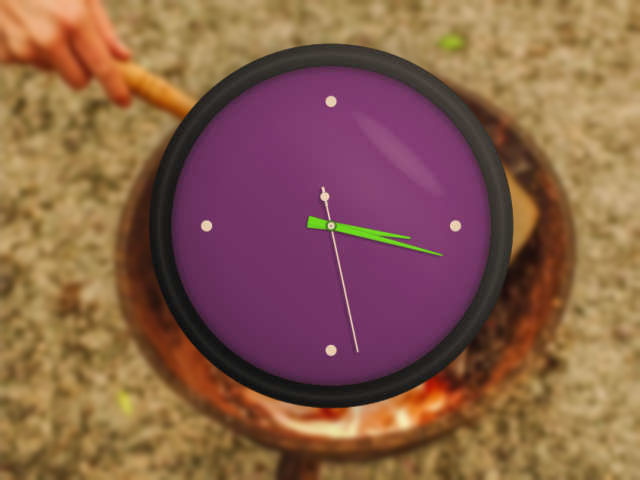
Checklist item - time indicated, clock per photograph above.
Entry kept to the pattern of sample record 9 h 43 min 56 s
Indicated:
3 h 17 min 28 s
